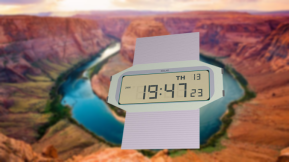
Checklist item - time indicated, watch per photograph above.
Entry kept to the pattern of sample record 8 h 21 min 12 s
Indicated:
19 h 47 min 23 s
